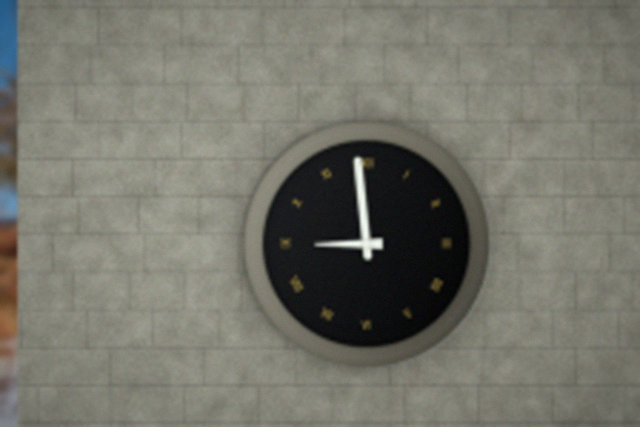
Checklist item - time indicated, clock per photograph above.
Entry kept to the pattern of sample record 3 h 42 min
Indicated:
8 h 59 min
